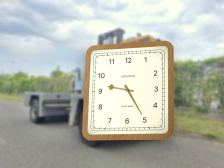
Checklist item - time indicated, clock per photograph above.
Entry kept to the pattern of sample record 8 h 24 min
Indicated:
9 h 25 min
